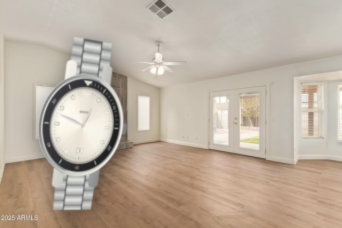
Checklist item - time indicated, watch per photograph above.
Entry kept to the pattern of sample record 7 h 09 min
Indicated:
12 h 48 min
